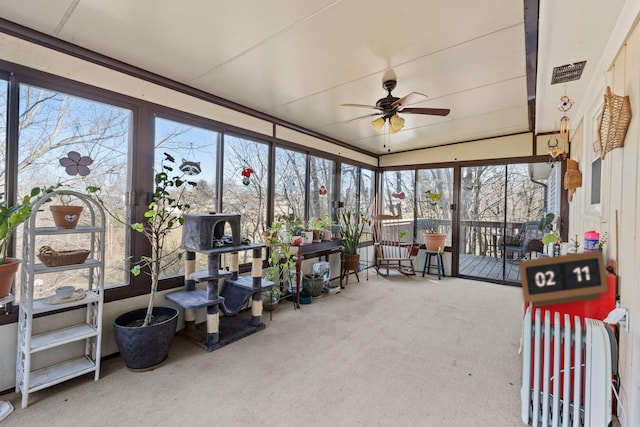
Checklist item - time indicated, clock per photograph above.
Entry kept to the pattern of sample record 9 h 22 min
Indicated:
2 h 11 min
